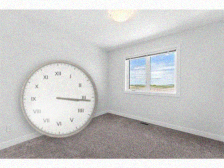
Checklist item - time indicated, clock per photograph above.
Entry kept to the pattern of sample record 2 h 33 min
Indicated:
3 h 16 min
